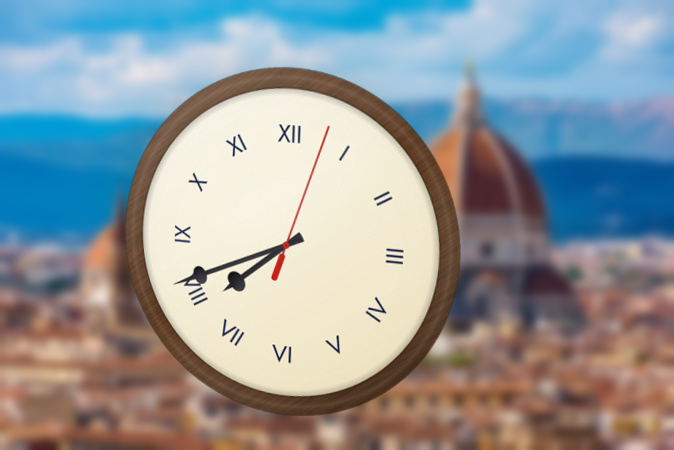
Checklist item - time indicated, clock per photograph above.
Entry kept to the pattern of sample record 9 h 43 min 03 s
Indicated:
7 h 41 min 03 s
